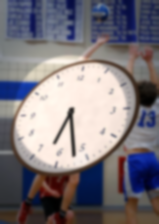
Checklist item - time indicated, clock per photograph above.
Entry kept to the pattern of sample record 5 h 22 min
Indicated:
6 h 27 min
